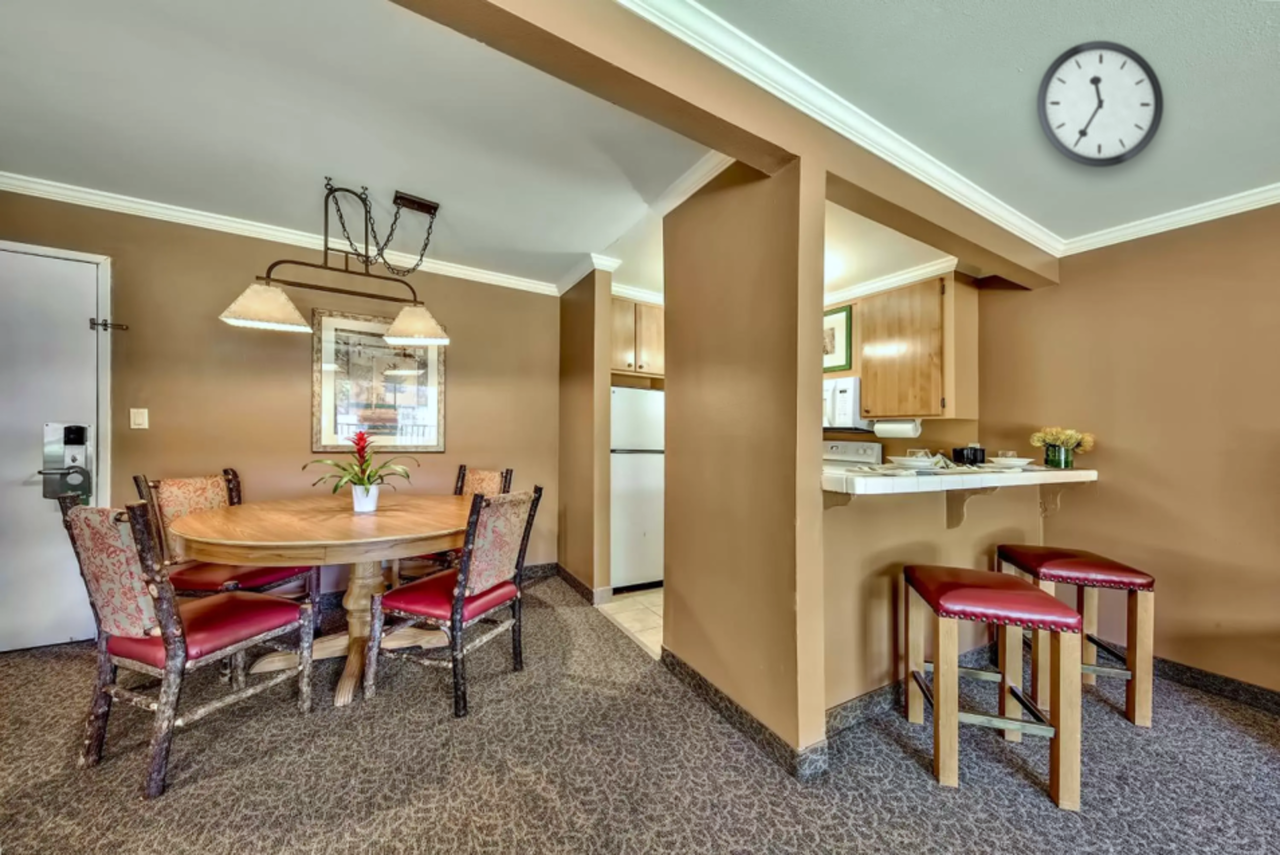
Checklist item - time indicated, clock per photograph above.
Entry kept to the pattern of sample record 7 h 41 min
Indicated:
11 h 35 min
